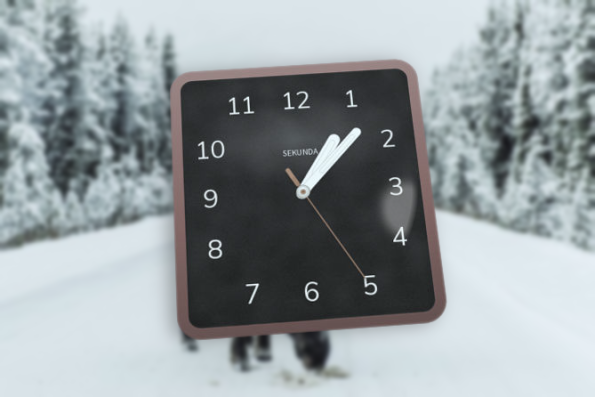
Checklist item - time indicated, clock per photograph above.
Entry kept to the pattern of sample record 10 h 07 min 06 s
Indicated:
1 h 07 min 25 s
